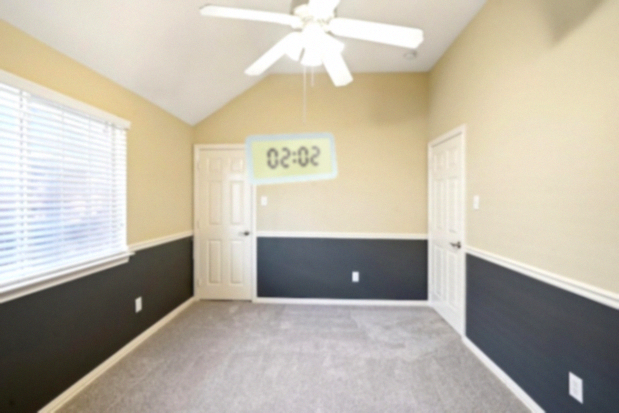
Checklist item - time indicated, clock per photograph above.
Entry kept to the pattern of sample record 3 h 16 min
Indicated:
2 h 02 min
